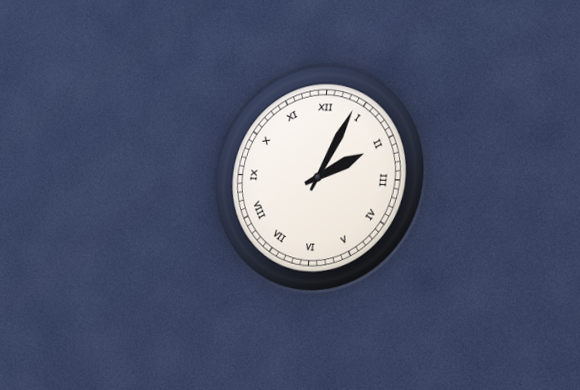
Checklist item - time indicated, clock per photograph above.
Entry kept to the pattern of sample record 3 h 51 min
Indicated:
2 h 04 min
